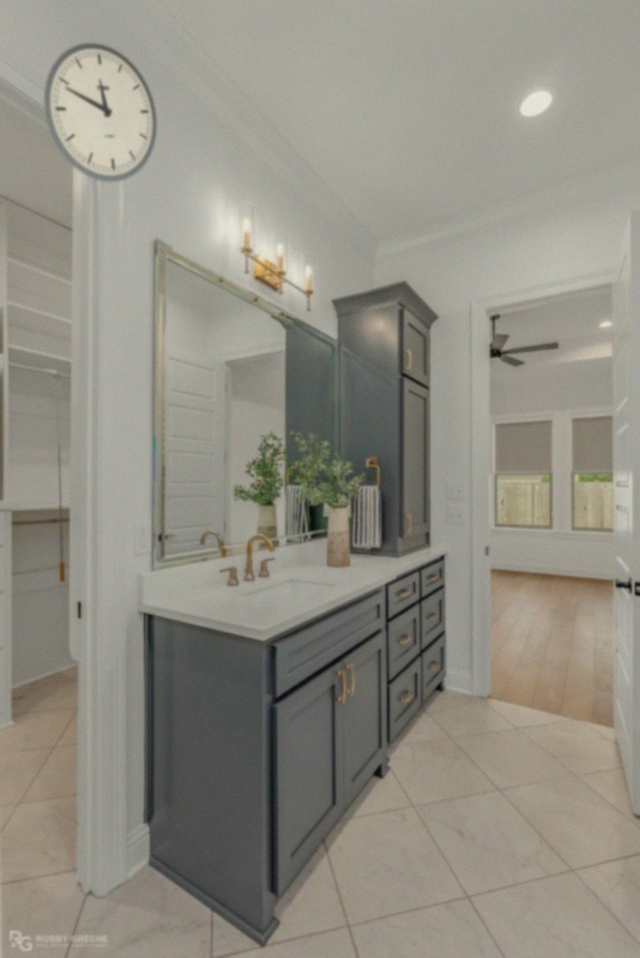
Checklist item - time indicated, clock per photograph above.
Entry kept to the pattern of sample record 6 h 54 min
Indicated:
11 h 49 min
